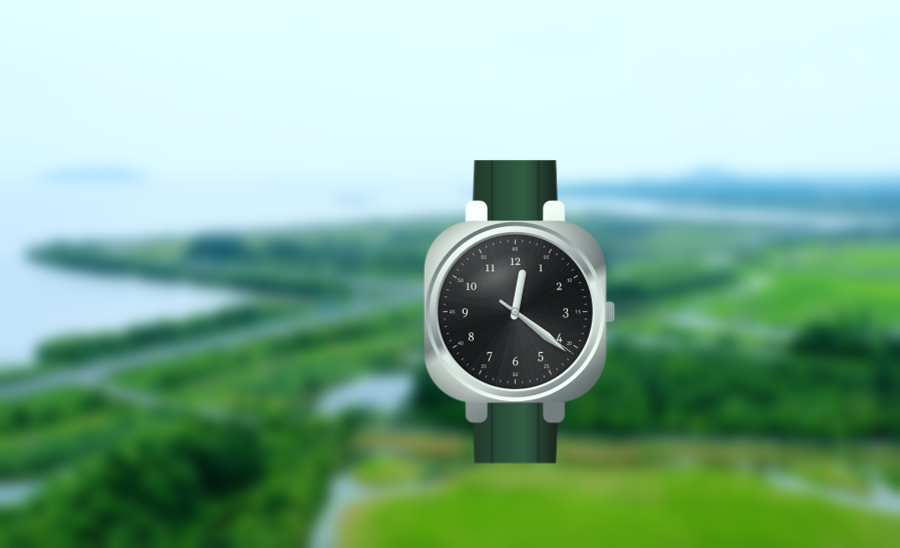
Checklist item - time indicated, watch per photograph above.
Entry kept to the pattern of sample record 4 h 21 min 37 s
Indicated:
12 h 21 min 21 s
